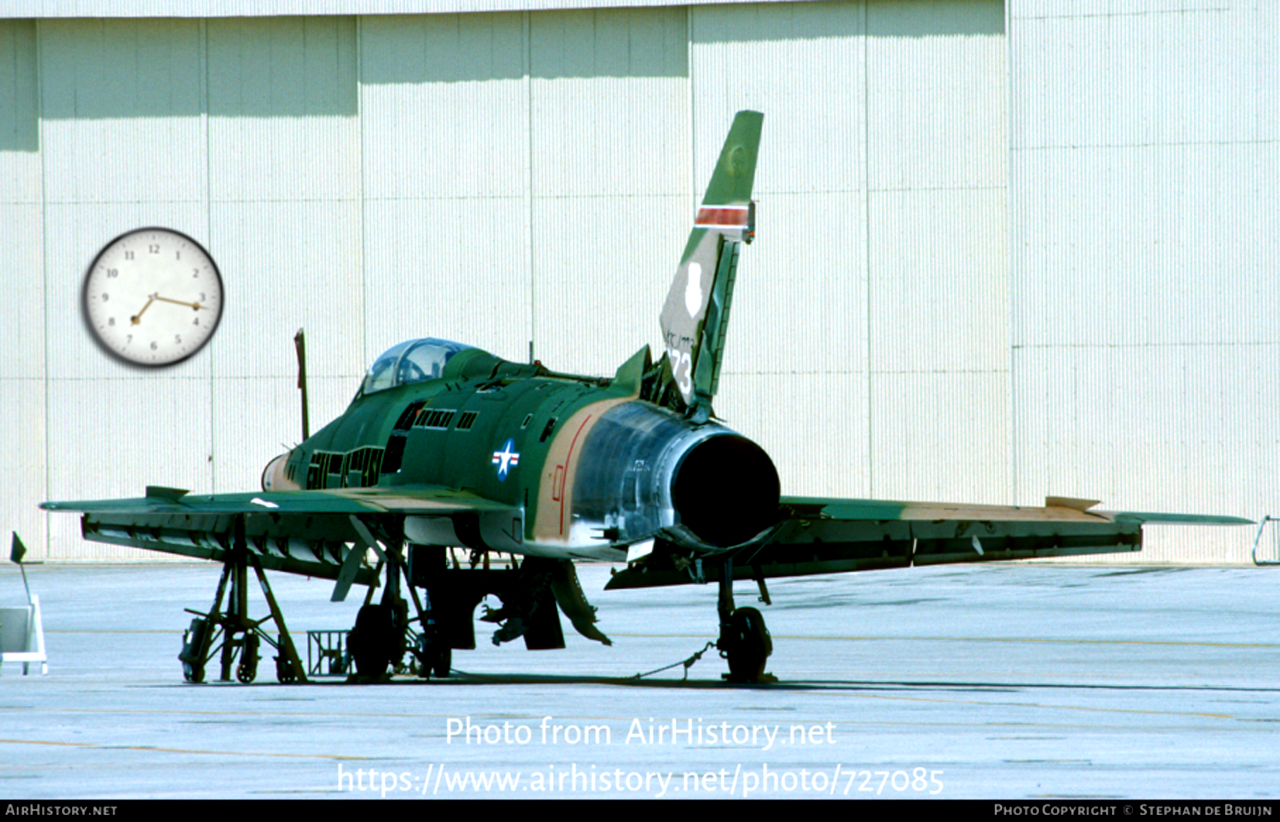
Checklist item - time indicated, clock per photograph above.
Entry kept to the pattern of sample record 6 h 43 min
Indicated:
7 h 17 min
